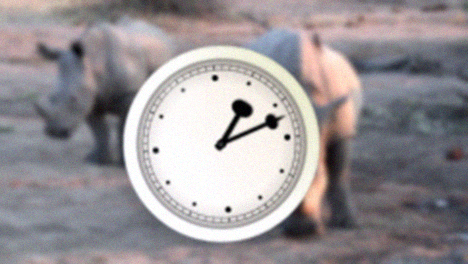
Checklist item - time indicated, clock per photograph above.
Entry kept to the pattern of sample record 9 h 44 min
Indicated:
1 h 12 min
